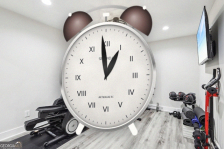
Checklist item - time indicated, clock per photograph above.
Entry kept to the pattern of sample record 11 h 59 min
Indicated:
12 h 59 min
